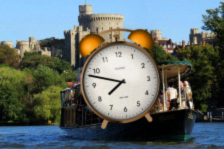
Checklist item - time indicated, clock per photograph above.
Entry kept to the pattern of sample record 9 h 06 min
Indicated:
7 h 48 min
